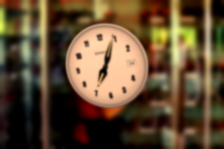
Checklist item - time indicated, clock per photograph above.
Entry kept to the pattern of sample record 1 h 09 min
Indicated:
7 h 04 min
